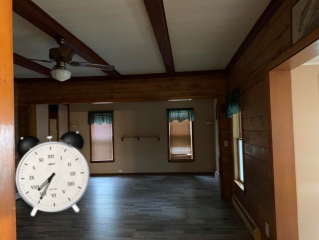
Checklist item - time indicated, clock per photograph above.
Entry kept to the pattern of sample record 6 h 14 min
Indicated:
7 h 35 min
